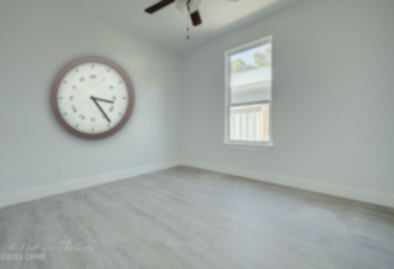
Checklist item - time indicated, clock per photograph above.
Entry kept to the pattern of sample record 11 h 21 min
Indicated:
3 h 24 min
